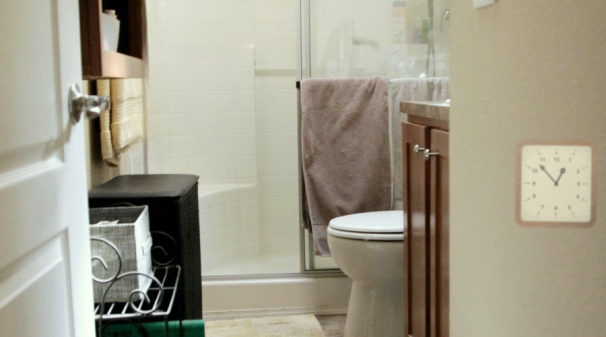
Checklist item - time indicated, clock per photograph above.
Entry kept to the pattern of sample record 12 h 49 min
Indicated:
12 h 53 min
